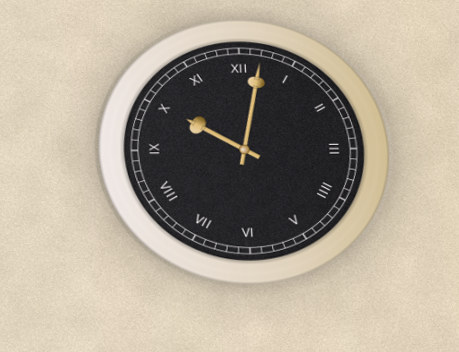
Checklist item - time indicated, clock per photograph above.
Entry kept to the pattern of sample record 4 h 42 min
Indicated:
10 h 02 min
